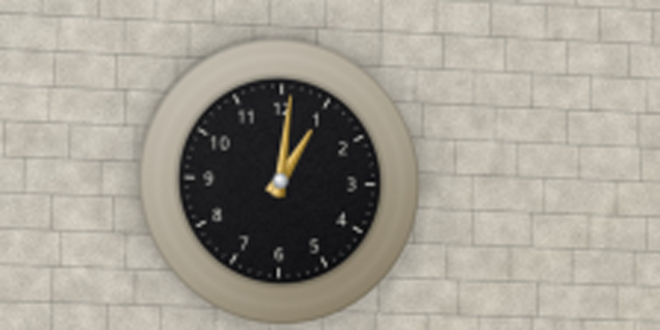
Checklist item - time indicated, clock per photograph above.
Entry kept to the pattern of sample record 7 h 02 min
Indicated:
1 h 01 min
